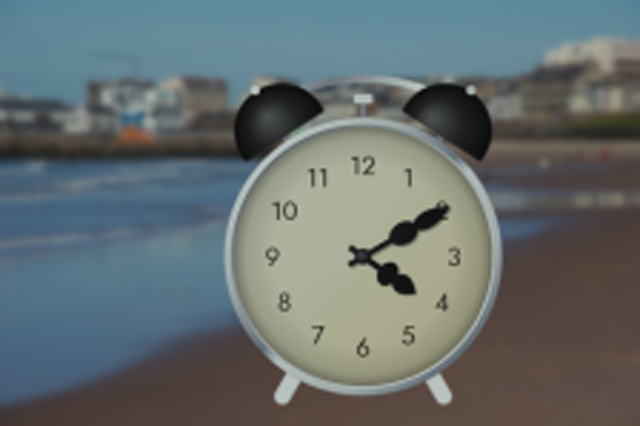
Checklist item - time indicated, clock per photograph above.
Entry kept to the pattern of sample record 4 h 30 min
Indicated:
4 h 10 min
